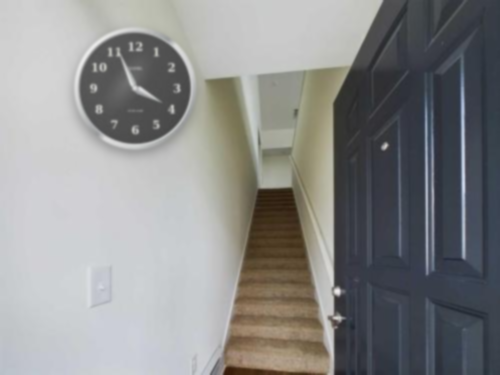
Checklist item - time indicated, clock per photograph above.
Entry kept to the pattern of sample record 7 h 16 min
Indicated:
3 h 56 min
